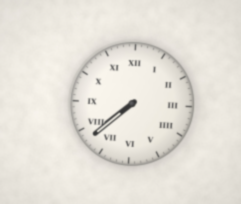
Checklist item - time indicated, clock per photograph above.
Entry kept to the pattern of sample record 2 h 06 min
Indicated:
7 h 38 min
